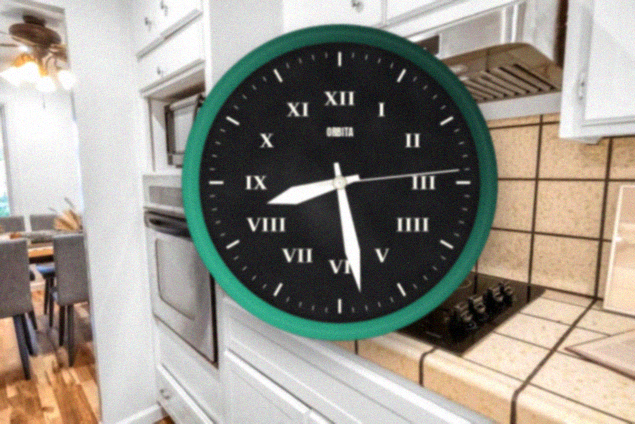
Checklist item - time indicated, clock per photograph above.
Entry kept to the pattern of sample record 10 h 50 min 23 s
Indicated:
8 h 28 min 14 s
